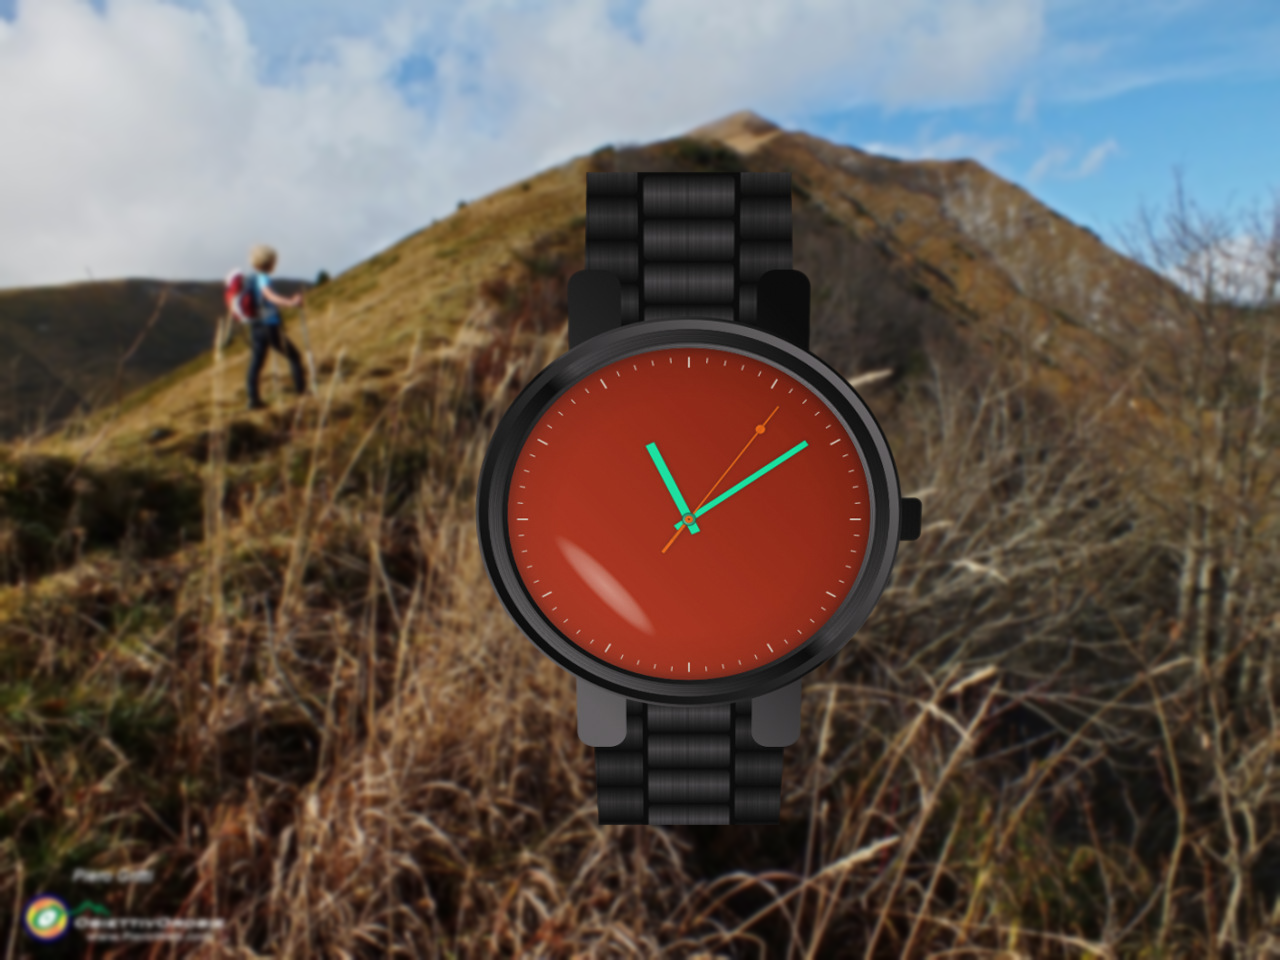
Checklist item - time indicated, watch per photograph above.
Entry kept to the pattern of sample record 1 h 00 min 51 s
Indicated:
11 h 09 min 06 s
